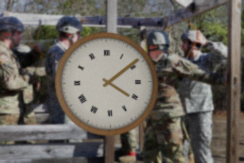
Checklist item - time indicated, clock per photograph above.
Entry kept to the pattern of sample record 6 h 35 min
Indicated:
4 h 09 min
